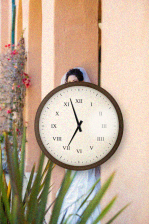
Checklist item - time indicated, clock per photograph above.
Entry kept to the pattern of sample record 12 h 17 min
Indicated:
6 h 57 min
